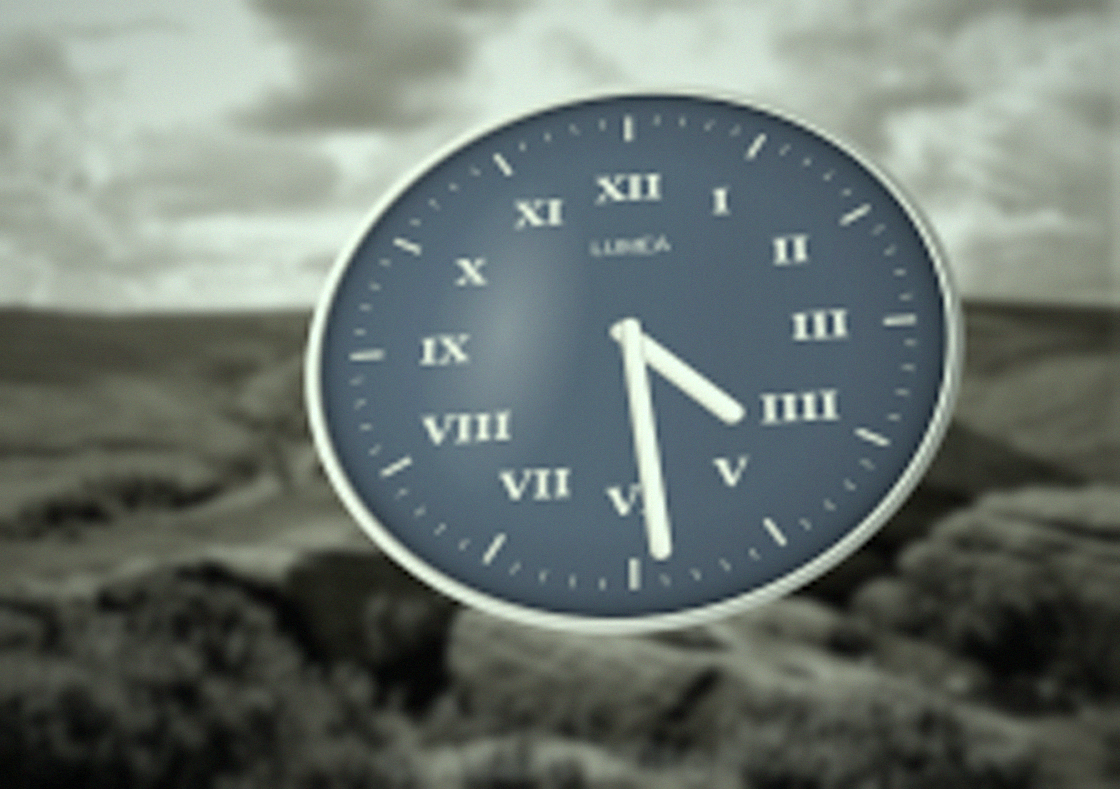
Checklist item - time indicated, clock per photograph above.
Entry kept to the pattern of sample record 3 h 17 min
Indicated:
4 h 29 min
